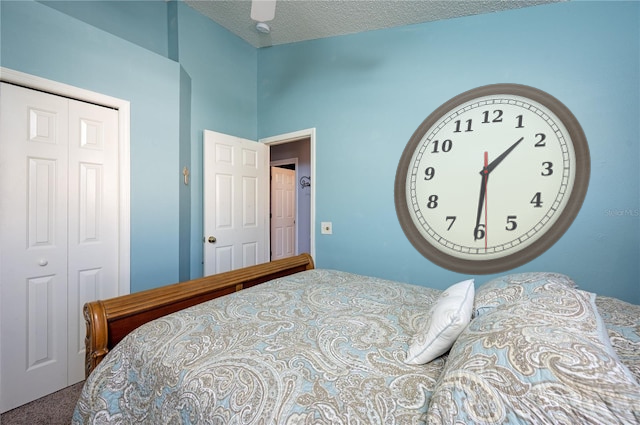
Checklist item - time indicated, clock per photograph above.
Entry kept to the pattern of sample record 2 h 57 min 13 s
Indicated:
1 h 30 min 29 s
